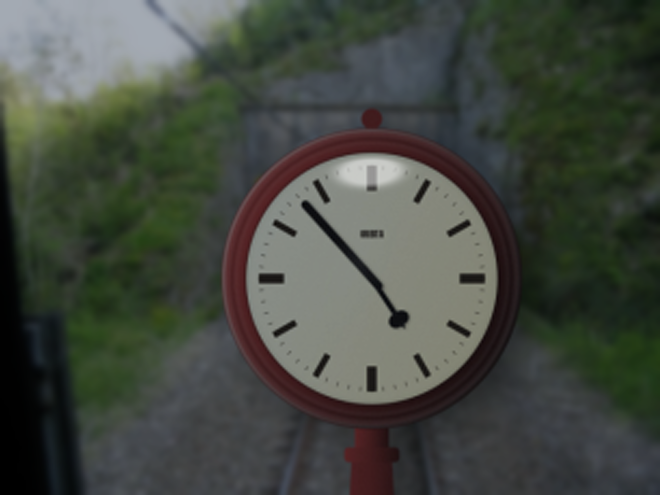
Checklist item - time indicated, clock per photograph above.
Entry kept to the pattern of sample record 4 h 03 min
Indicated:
4 h 53 min
